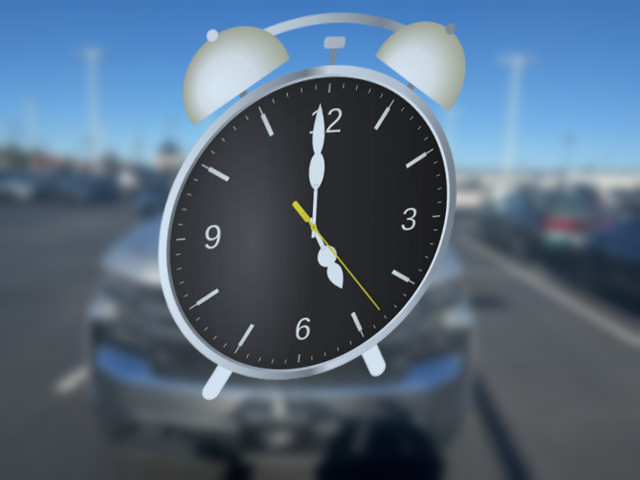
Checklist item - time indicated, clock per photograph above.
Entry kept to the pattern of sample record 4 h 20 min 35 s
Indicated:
4 h 59 min 23 s
